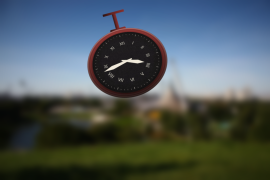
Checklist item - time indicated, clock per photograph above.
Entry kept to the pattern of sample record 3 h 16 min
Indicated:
3 h 43 min
